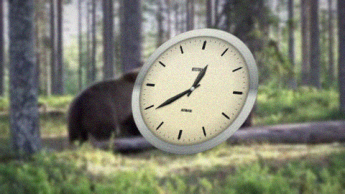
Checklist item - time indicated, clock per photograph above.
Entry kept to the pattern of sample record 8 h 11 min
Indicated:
12 h 39 min
